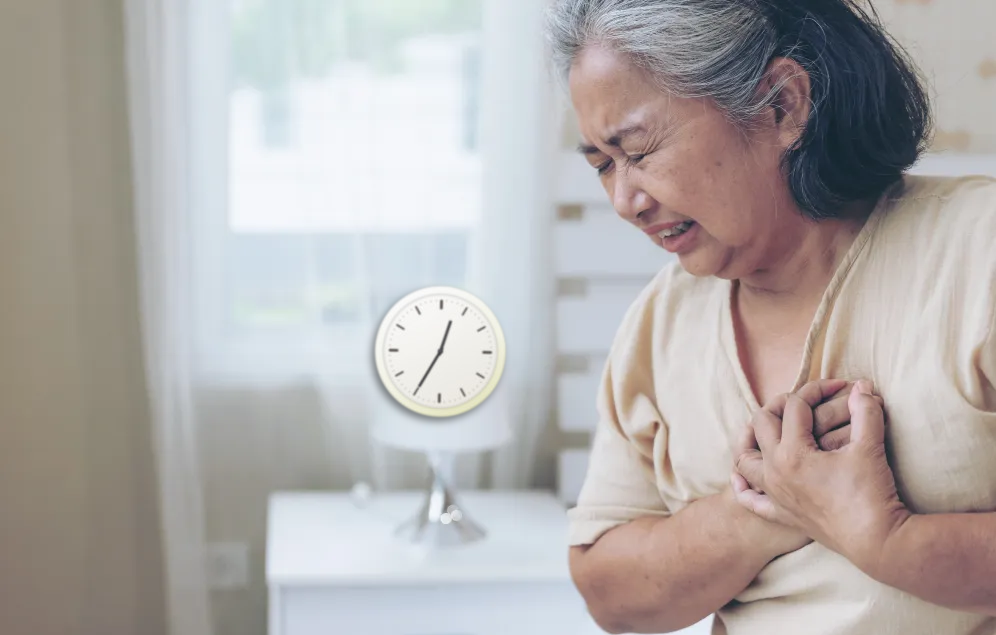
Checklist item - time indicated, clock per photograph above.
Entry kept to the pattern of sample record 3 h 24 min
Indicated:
12 h 35 min
